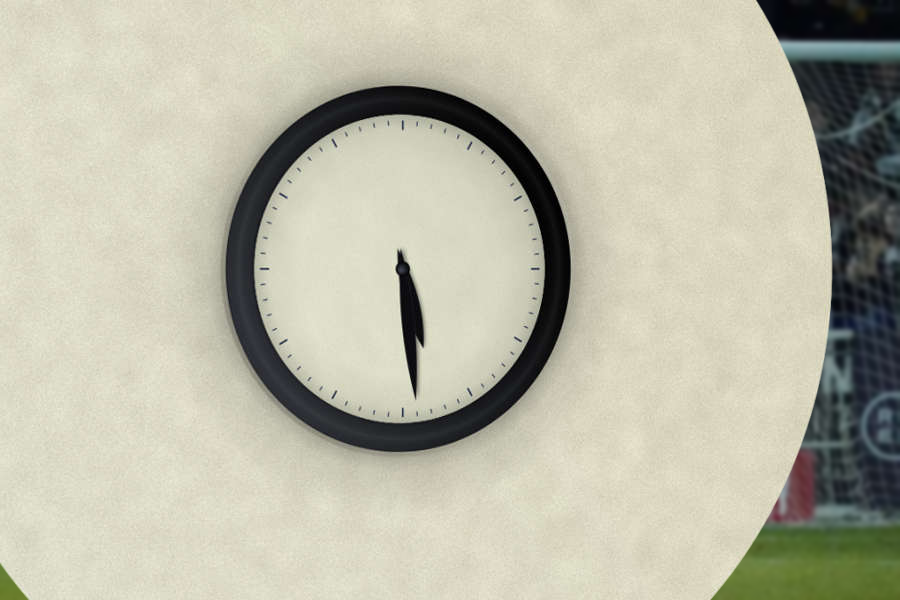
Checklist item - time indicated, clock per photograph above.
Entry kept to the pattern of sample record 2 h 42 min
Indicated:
5 h 29 min
